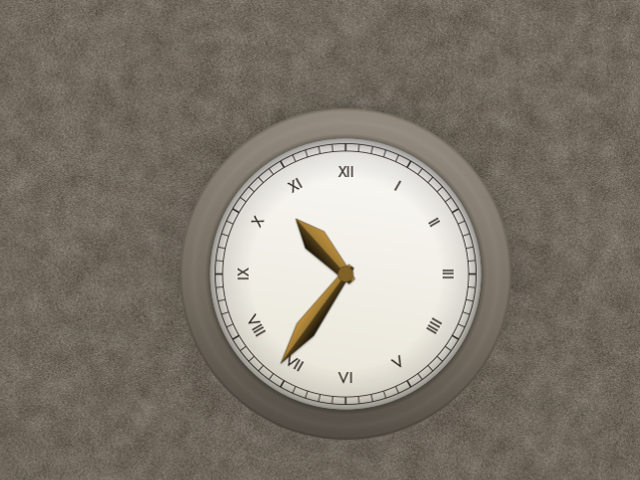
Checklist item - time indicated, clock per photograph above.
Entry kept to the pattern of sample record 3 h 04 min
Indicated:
10 h 36 min
